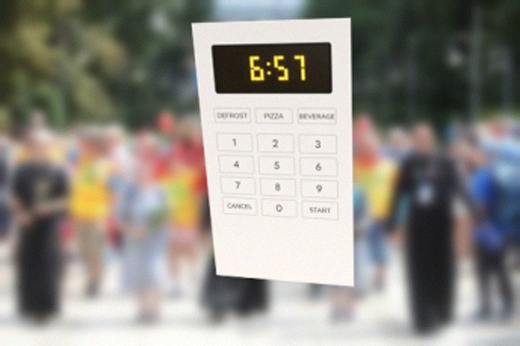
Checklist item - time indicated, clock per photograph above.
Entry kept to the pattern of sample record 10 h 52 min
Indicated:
6 h 57 min
